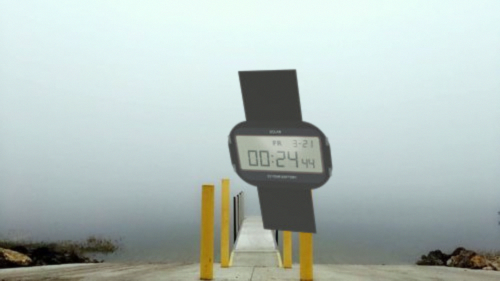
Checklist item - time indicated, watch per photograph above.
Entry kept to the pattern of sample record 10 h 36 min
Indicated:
0 h 24 min
